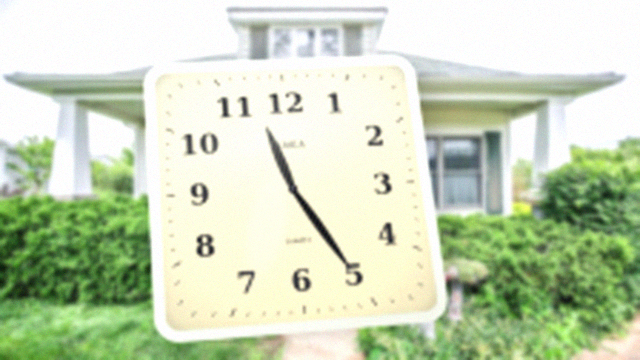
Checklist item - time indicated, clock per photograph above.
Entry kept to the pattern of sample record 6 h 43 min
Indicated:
11 h 25 min
